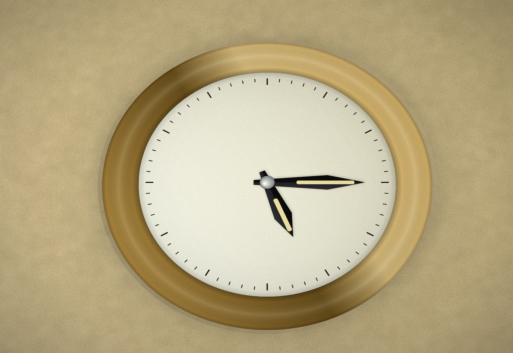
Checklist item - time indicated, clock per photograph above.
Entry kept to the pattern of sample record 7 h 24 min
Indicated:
5 h 15 min
